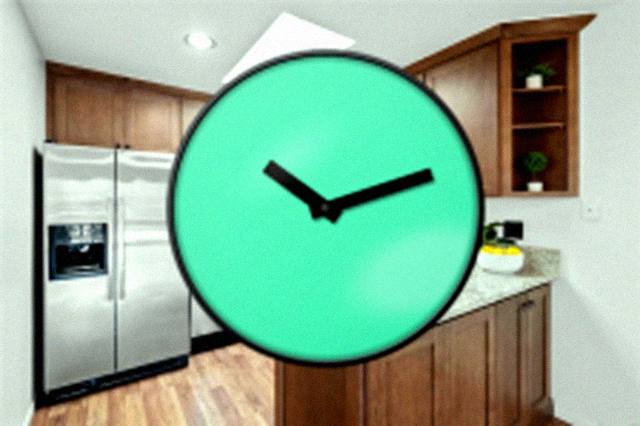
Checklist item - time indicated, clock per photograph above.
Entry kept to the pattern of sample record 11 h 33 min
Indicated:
10 h 12 min
